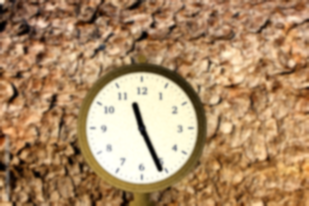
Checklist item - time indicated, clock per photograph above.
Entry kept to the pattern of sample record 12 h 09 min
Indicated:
11 h 26 min
